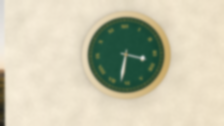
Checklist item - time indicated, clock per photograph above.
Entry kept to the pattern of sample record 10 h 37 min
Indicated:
3 h 32 min
